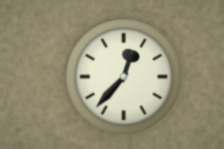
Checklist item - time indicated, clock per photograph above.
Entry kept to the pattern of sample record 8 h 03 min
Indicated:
12 h 37 min
